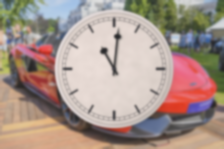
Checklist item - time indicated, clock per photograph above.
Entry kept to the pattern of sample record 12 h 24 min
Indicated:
11 h 01 min
